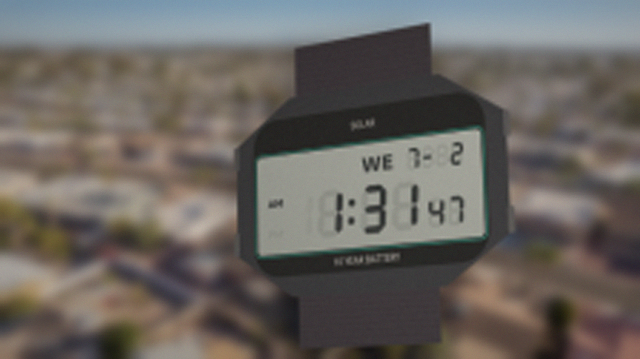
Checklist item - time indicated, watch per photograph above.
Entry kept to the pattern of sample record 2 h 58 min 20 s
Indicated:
1 h 31 min 47 s
